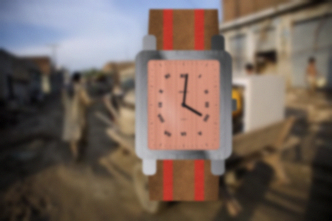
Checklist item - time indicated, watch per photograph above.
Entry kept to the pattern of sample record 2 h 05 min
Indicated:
4 h 01 min
